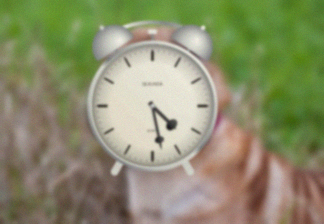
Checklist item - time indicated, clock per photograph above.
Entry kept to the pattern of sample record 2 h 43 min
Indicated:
4 h 28 min
